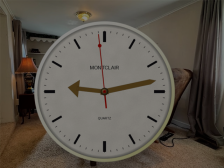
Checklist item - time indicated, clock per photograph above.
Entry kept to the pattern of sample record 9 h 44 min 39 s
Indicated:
9 h 12 min 59 s
